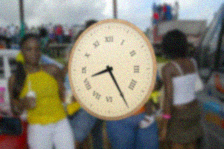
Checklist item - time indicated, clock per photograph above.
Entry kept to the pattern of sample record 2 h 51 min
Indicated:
8 h 25 min
